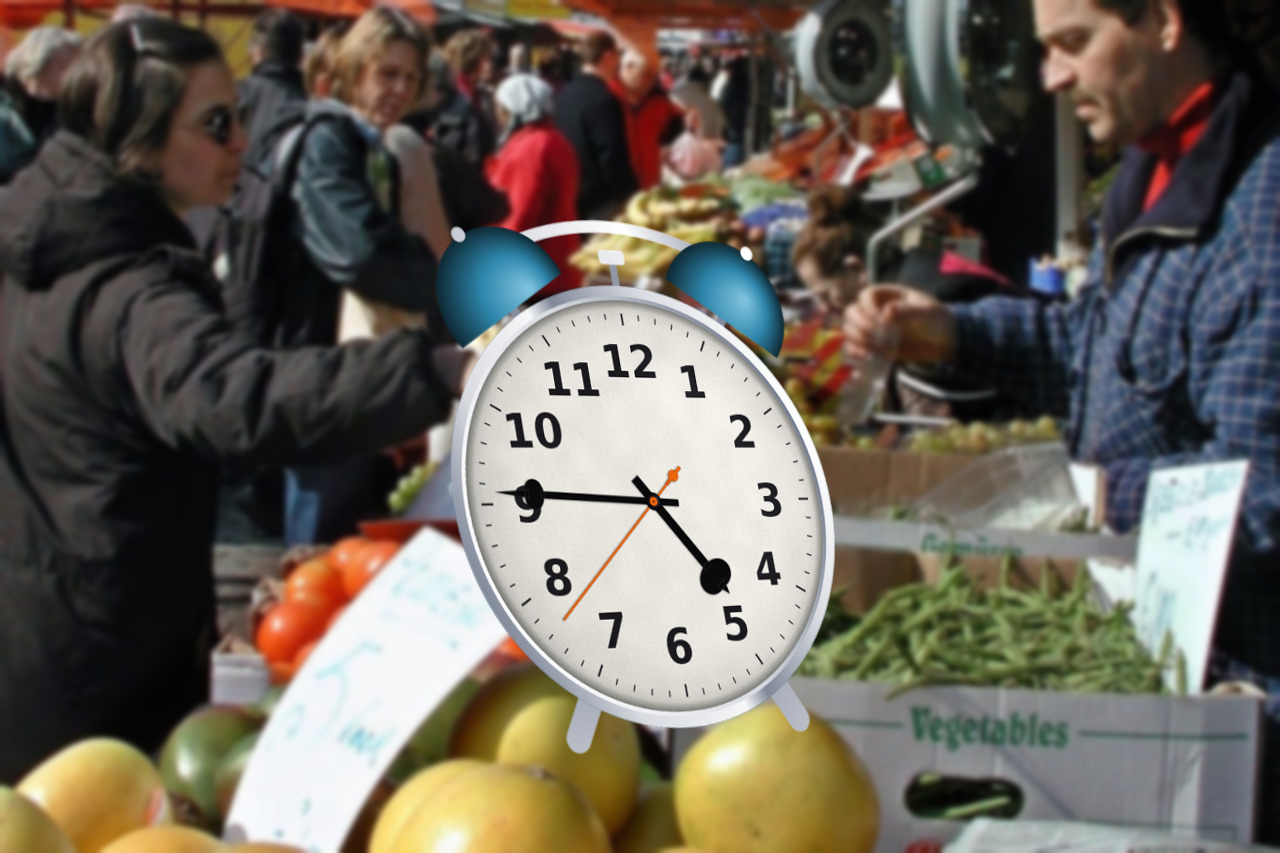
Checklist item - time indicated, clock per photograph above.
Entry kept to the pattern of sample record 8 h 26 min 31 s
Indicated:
4 h 45 min 38 s
